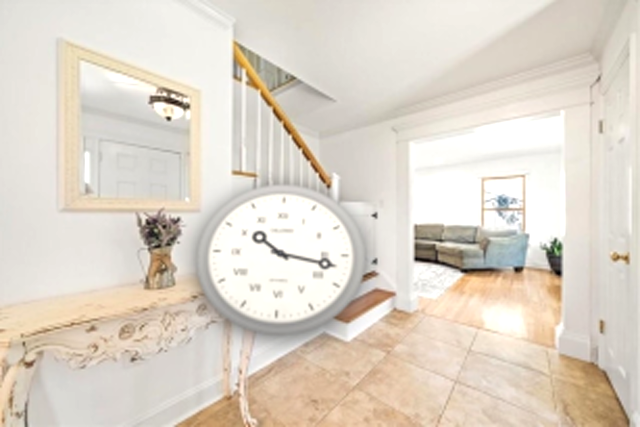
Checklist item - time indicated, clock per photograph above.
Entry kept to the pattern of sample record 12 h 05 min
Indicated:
10 h 17 min
